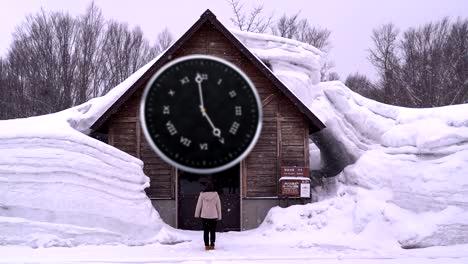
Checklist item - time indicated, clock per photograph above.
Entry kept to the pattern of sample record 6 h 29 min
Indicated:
4 h 59 min
